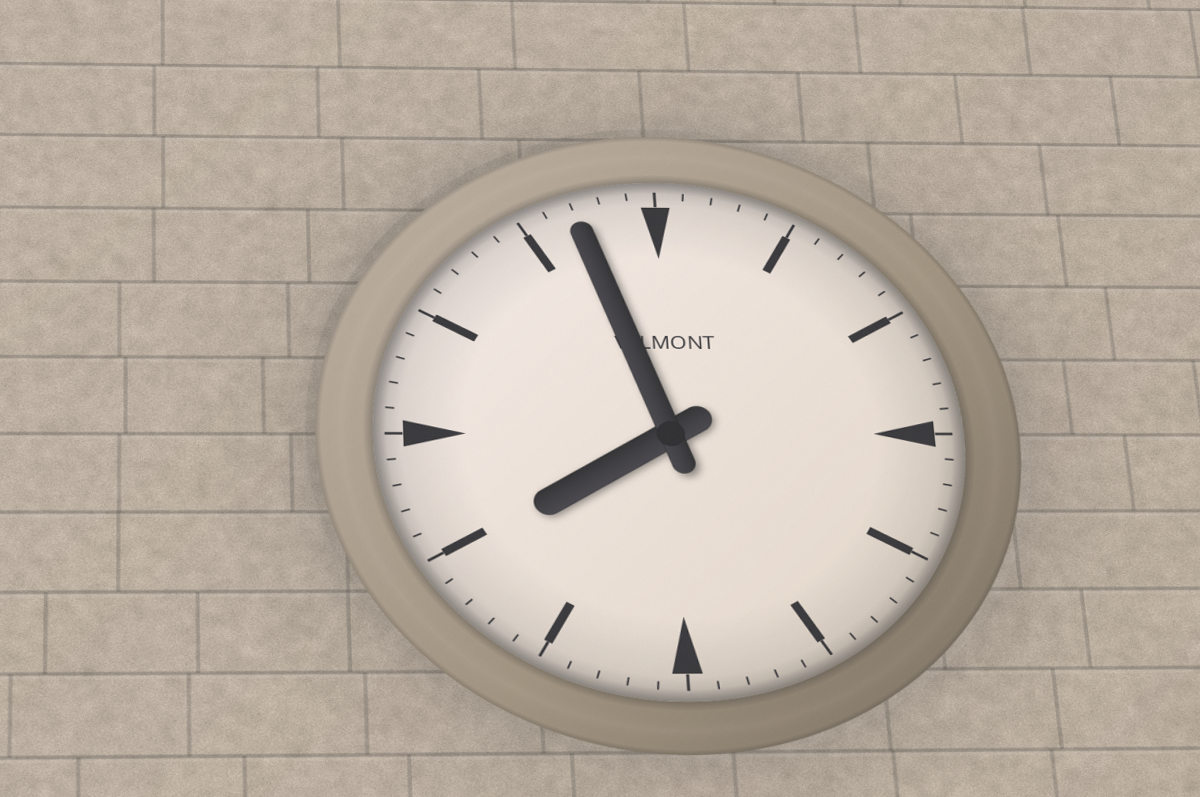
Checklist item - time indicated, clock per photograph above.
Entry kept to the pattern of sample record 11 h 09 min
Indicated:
7 h 57 min
